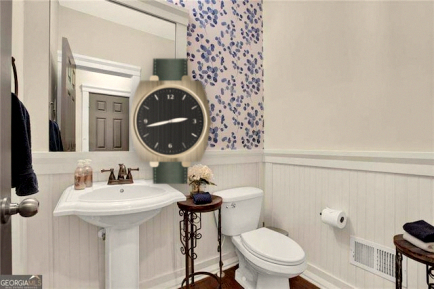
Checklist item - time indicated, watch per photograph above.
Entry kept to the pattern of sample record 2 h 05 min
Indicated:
2 h 43 min
